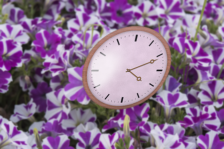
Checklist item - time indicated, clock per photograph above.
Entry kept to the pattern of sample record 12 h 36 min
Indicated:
4 h 11 min
